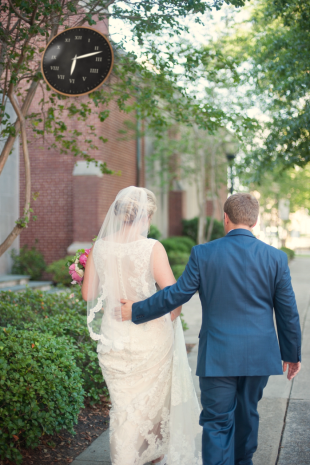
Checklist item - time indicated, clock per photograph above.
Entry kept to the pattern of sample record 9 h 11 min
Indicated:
6 h 12 min
